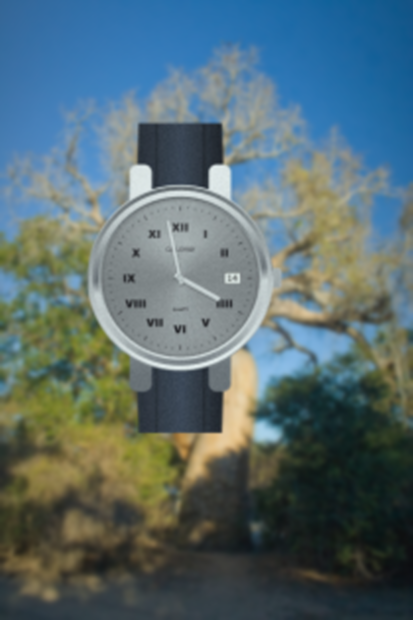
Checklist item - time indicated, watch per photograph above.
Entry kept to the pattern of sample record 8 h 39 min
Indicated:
3 h 58 min
